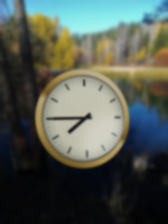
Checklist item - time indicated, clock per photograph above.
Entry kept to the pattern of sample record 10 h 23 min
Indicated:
7 h 45 min
